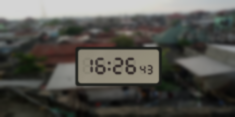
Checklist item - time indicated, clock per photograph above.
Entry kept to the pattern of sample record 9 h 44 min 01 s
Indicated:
16 h 26 min 43 s
